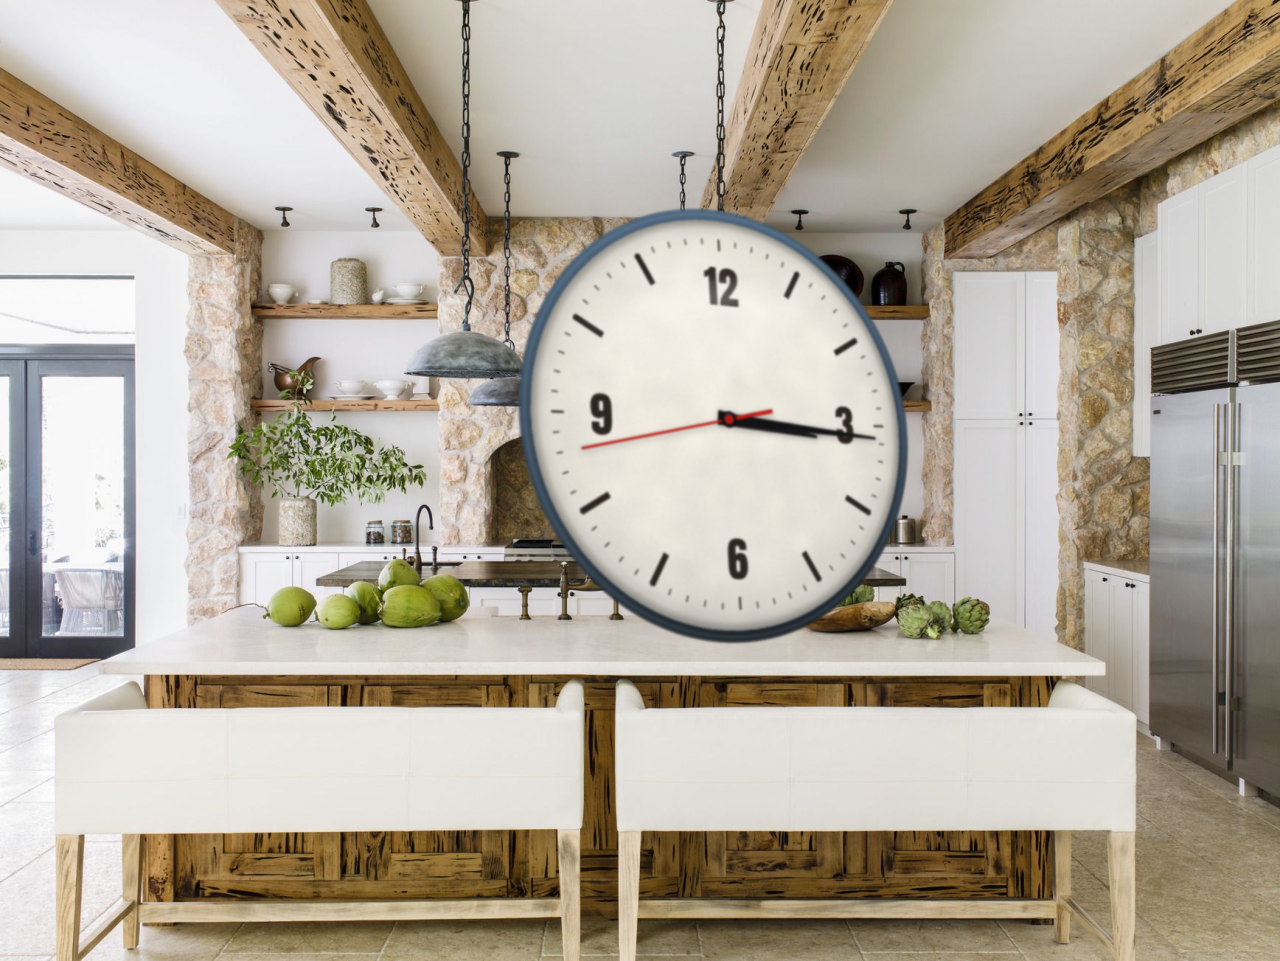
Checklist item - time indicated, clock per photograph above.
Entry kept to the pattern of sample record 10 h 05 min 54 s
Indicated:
3 h 15 min 43 s
